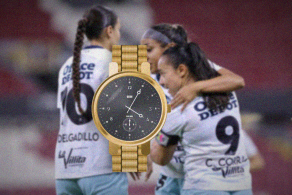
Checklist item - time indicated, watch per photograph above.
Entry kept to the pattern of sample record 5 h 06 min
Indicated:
4 h 05 min
